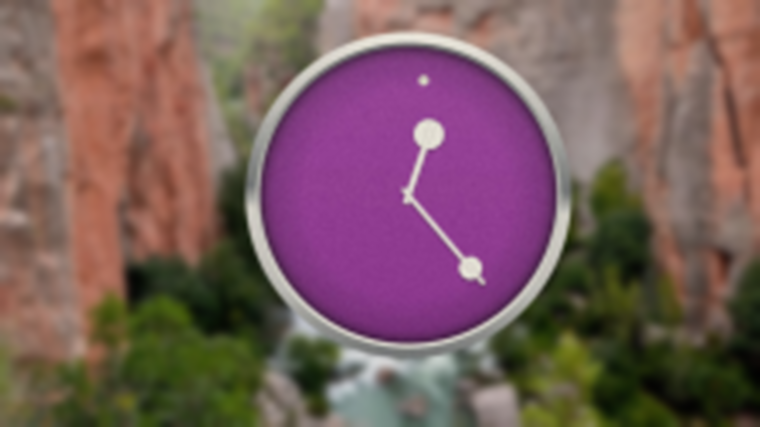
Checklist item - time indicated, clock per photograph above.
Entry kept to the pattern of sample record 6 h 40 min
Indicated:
12 h 22 min
